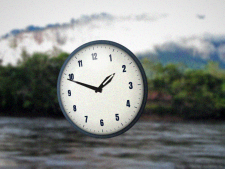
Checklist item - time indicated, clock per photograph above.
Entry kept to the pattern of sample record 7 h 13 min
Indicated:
1 h 49 min
